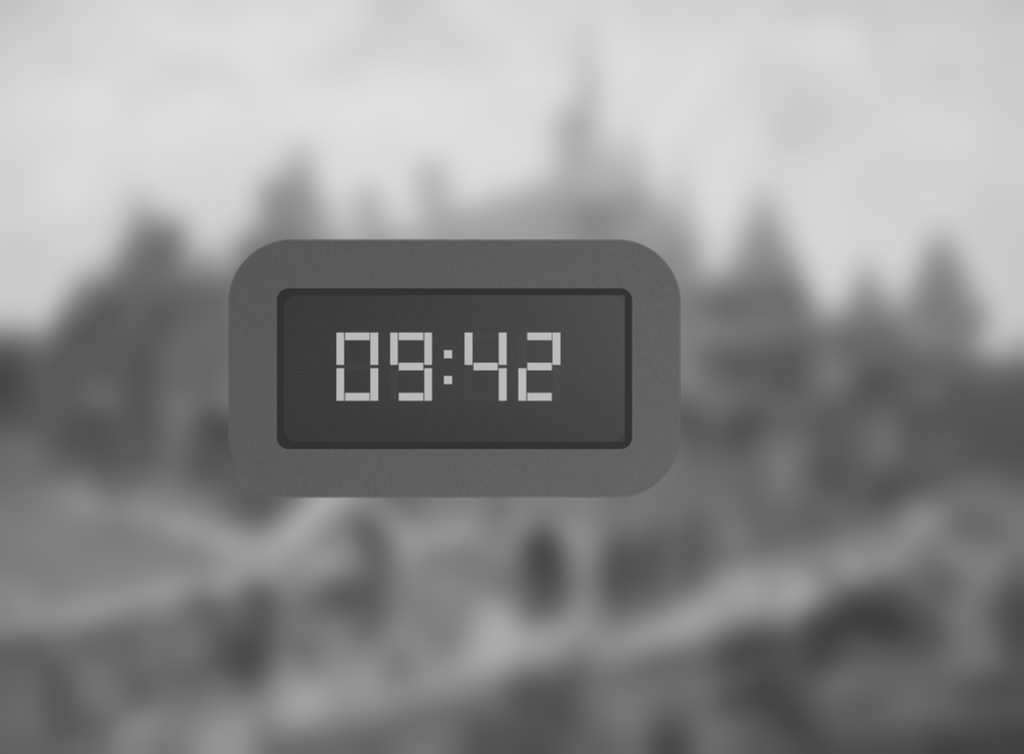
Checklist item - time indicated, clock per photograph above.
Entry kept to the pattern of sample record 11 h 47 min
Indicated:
9 h 42 min
